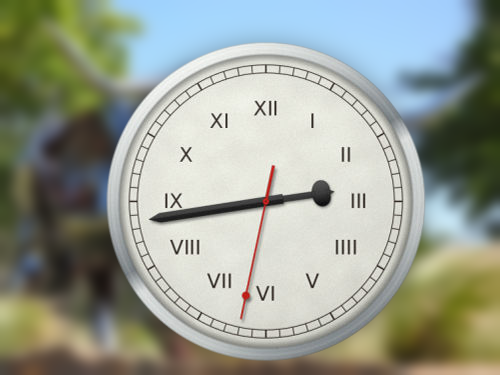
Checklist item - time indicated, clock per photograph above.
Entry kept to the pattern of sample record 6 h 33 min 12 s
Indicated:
2 h 43 min 32 s
